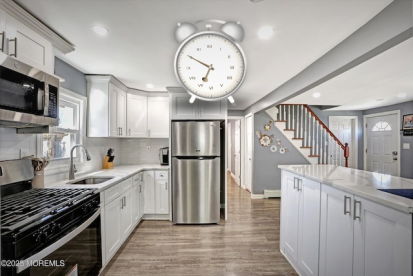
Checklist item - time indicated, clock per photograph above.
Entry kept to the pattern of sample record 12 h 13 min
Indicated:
6 h 50 min
